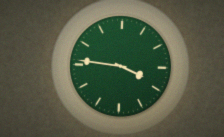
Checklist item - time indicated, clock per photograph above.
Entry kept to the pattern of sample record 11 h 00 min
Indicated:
3 h 46 min
